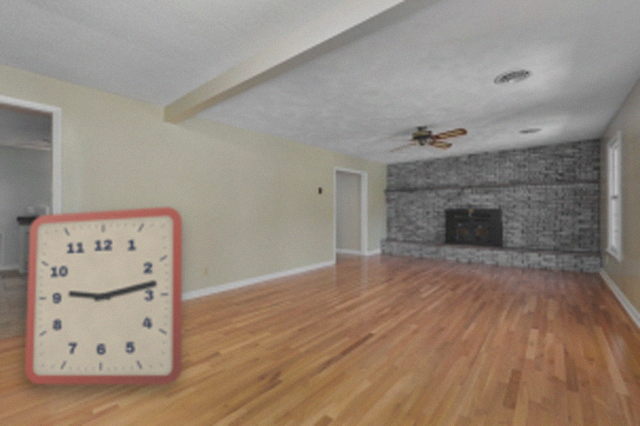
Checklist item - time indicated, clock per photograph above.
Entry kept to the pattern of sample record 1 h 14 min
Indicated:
9 h 13 min
